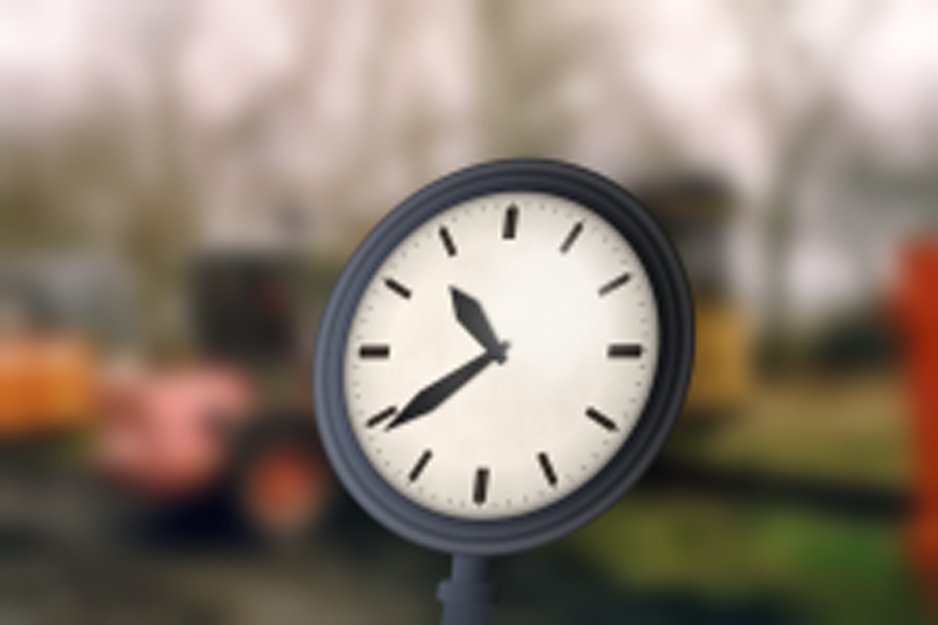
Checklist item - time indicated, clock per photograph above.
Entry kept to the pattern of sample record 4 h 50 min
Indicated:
10 h 39 min
